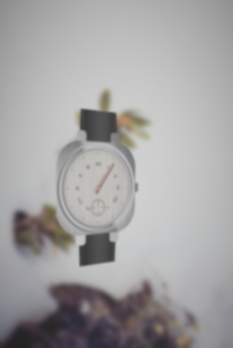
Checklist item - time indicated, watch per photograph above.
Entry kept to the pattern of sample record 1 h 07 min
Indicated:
1 h 06 min
